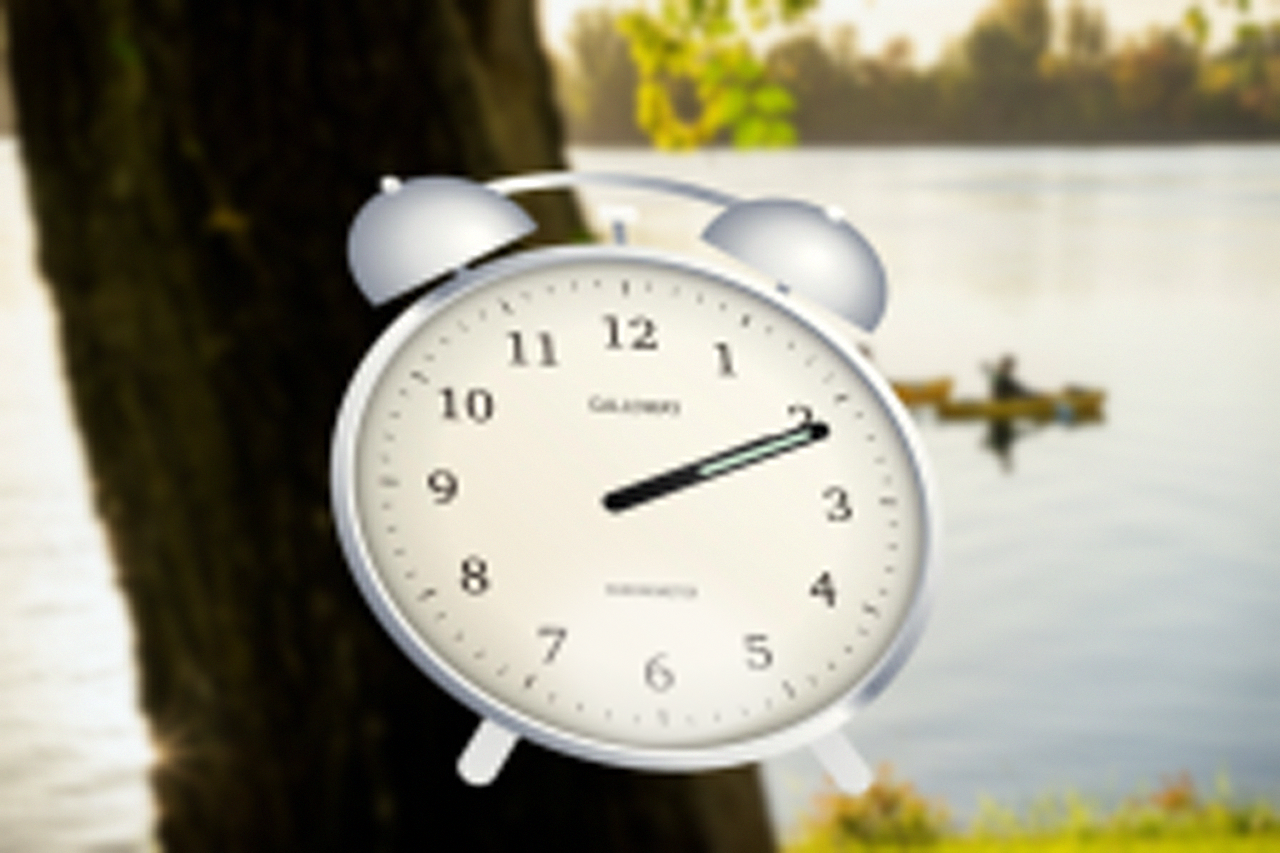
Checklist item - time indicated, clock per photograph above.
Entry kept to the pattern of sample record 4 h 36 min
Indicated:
2 h 11 min
